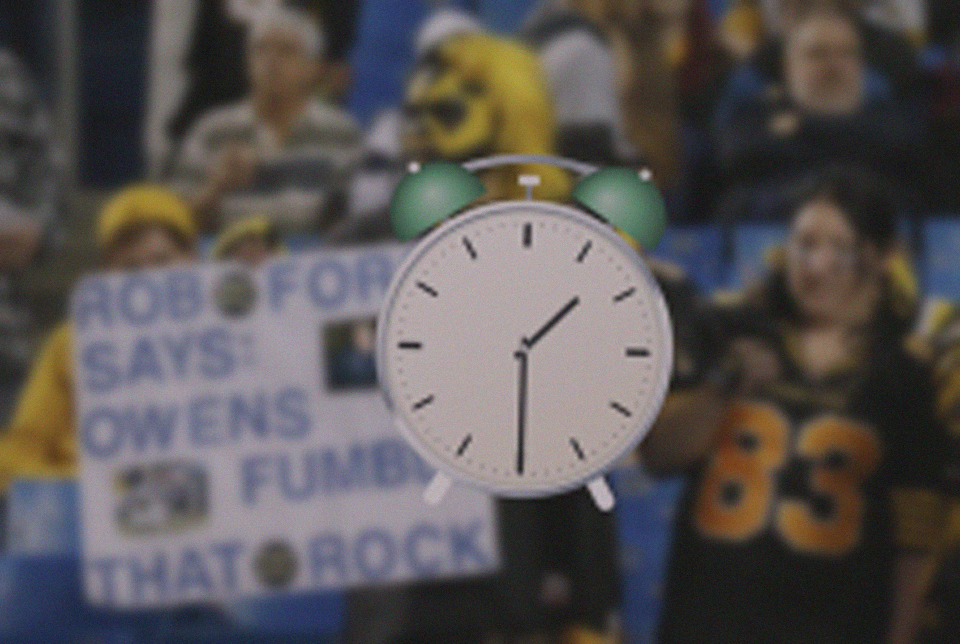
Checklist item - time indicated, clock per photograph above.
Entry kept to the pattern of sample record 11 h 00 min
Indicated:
1 h 30 min
